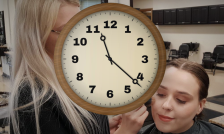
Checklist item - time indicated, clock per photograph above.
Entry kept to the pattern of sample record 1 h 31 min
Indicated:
11 h 22 min
